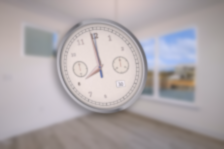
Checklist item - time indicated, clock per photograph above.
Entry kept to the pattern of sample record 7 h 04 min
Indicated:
7 h 59 min
